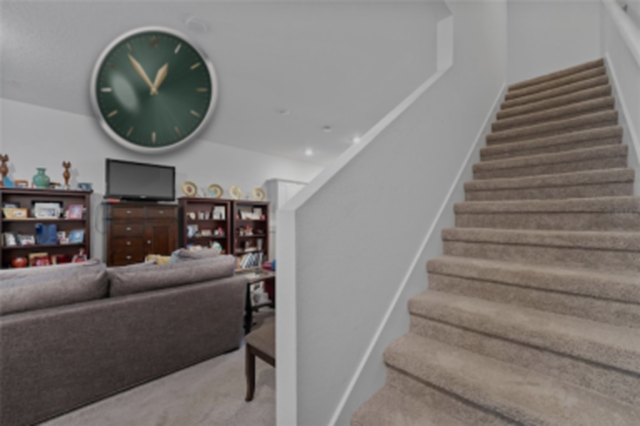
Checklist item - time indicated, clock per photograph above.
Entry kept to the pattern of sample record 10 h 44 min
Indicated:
12 h 54 min
